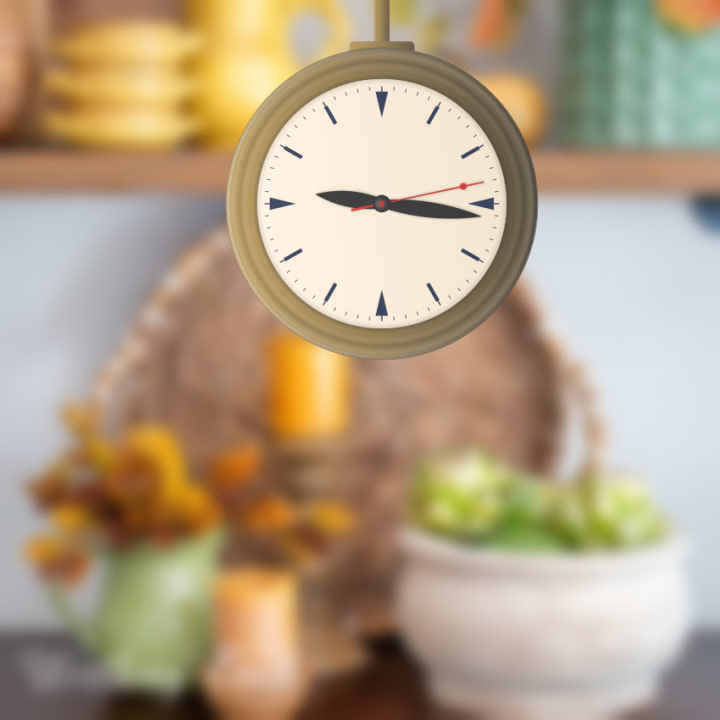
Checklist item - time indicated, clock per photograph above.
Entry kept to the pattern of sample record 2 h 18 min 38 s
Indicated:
9 h 16 min 13 s
